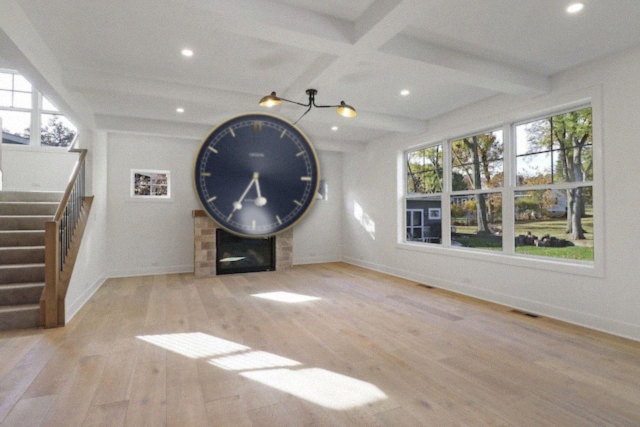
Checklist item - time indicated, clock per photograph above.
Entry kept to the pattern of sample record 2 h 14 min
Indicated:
5 h 35 min
